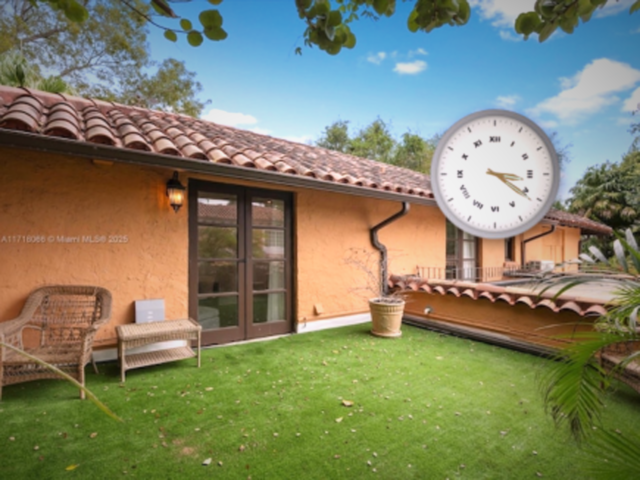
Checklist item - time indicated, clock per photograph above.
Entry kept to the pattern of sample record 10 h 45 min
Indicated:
3 h 21 min
